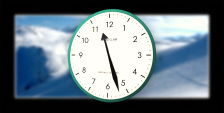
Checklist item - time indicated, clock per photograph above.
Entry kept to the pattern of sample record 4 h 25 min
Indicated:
11 h 27 min
